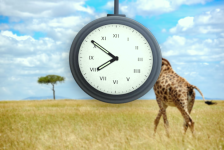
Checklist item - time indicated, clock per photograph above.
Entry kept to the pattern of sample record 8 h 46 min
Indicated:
7 h 51 min
